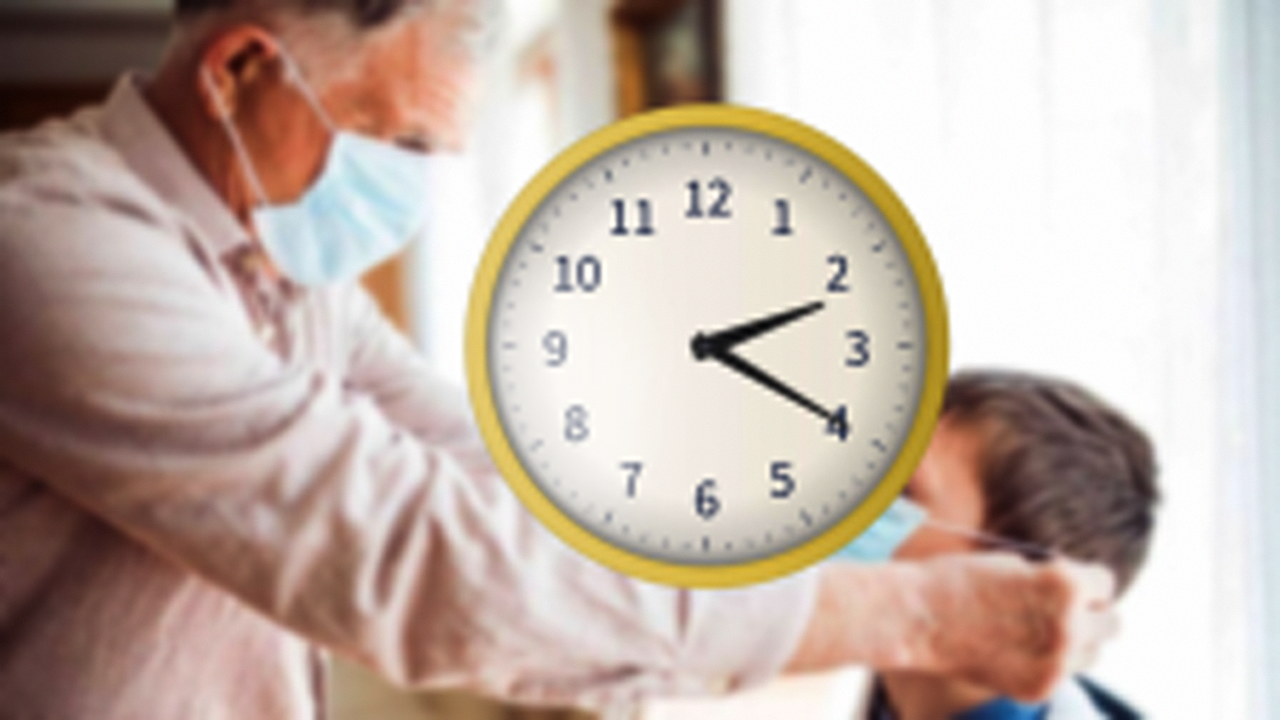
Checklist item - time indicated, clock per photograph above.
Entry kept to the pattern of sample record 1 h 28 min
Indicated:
2 h 20 min
